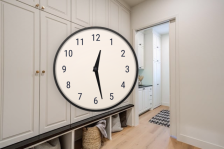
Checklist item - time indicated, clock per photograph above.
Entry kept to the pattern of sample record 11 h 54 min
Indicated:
12 h 28 min
